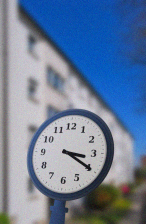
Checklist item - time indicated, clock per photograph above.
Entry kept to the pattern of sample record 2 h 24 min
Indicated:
3 h 20 min
